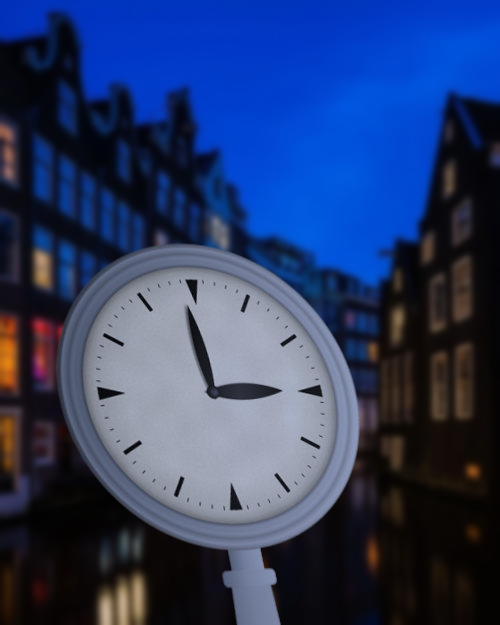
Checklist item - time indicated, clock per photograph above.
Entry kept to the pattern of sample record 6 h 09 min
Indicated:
2 h 59 min
